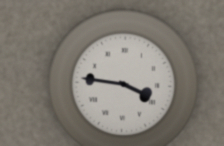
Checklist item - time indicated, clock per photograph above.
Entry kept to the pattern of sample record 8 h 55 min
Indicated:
3 h 46 min
